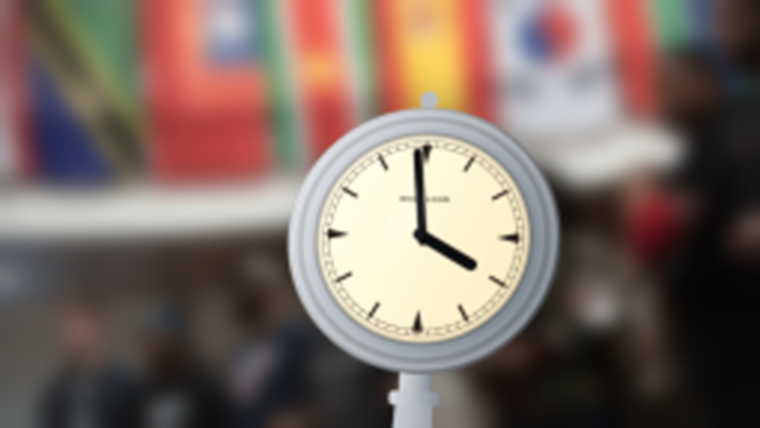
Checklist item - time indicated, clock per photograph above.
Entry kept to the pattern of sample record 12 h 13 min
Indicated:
3 h 59 min
